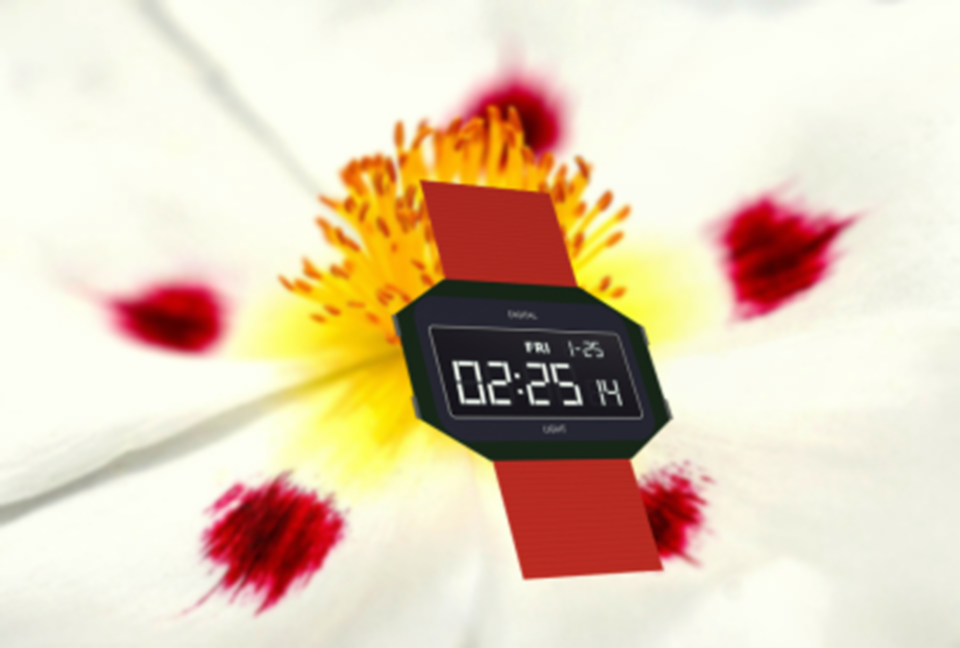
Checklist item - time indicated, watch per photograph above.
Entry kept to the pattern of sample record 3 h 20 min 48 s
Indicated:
2 h 25 min 14 s
